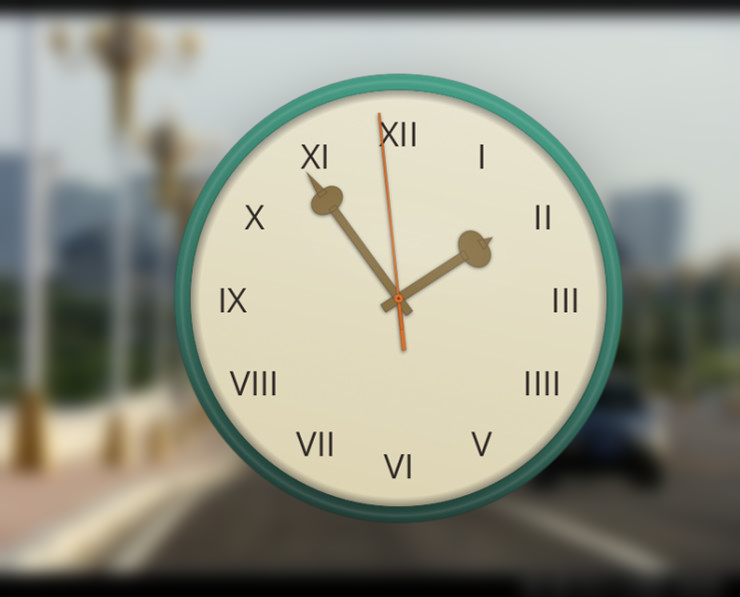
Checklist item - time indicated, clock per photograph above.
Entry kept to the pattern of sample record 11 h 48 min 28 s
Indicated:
1 h 53 min 59 s
